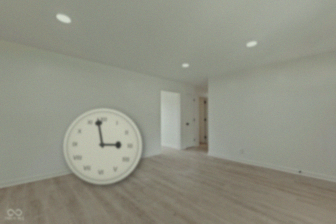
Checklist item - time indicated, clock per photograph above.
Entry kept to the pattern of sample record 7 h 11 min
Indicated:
2 h 58 min
